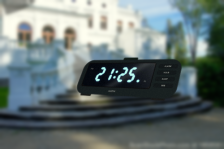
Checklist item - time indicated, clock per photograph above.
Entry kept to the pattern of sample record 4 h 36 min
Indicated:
21 h 25 min
